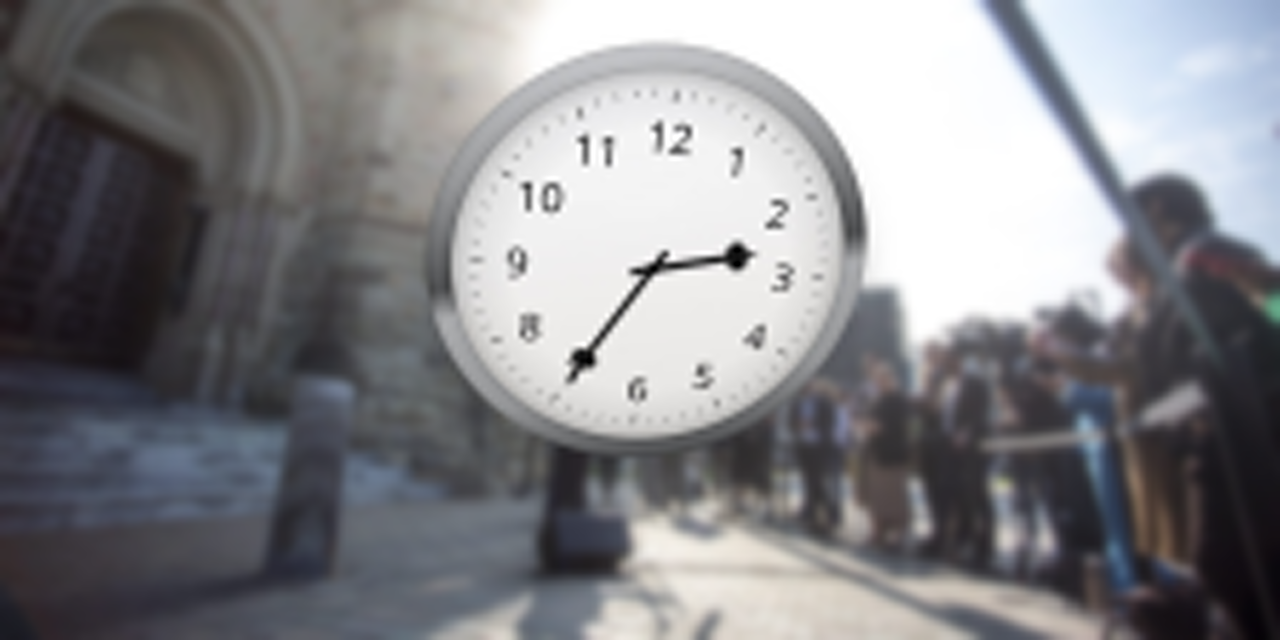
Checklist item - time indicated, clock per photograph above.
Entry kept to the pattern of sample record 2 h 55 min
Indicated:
2 h 35 min
